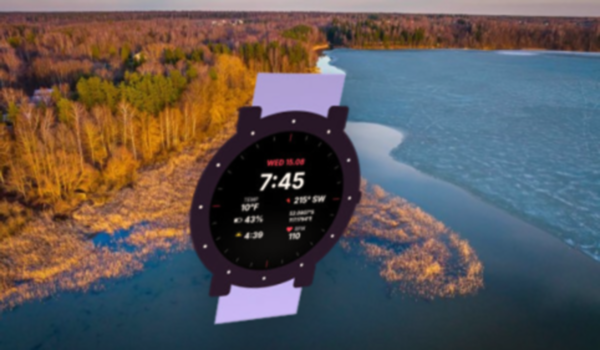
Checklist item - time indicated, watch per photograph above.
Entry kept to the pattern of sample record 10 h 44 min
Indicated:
7 h 45 min
